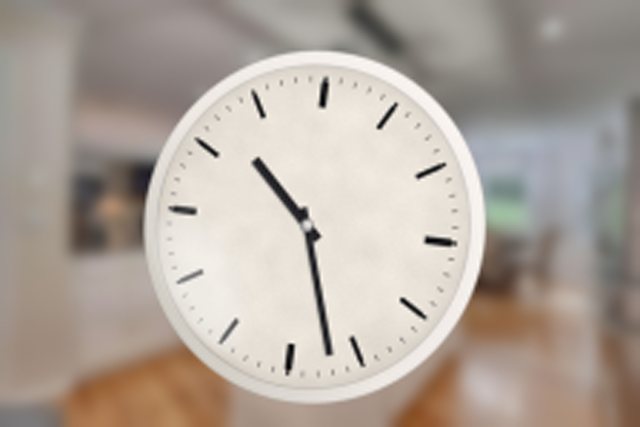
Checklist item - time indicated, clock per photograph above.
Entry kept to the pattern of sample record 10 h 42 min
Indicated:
10 h 27 min
